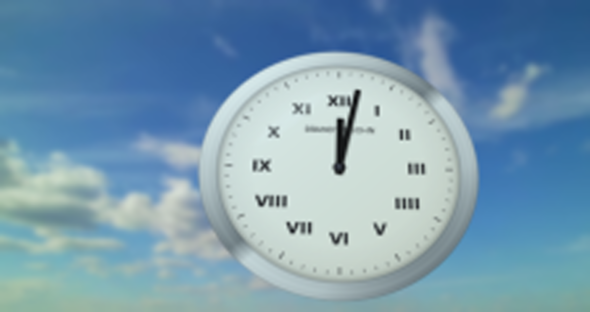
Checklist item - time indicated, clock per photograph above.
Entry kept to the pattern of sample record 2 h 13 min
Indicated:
12 h 02 min
